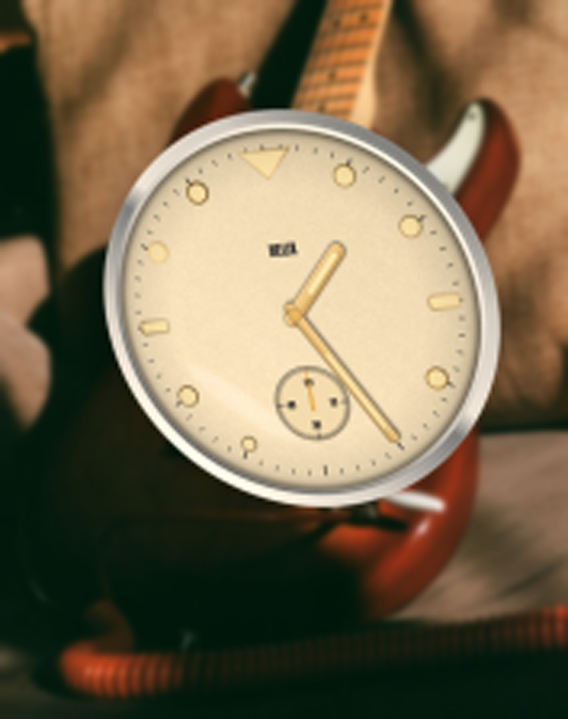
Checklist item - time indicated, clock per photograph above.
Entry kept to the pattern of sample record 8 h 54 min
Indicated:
1 h 25 min
